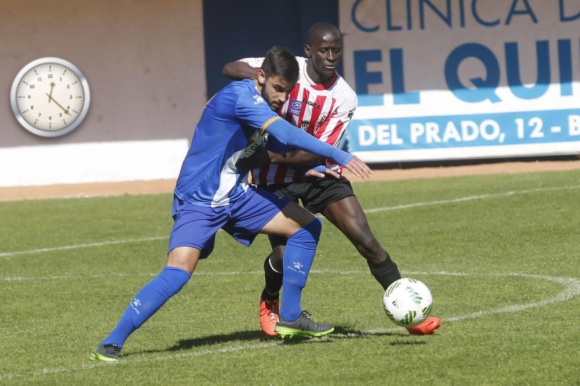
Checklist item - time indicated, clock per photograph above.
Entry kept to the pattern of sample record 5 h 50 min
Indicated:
12 h 22 min
